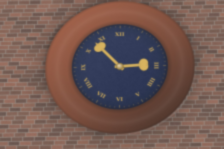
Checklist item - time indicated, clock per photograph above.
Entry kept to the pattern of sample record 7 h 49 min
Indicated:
2 h 53 min
